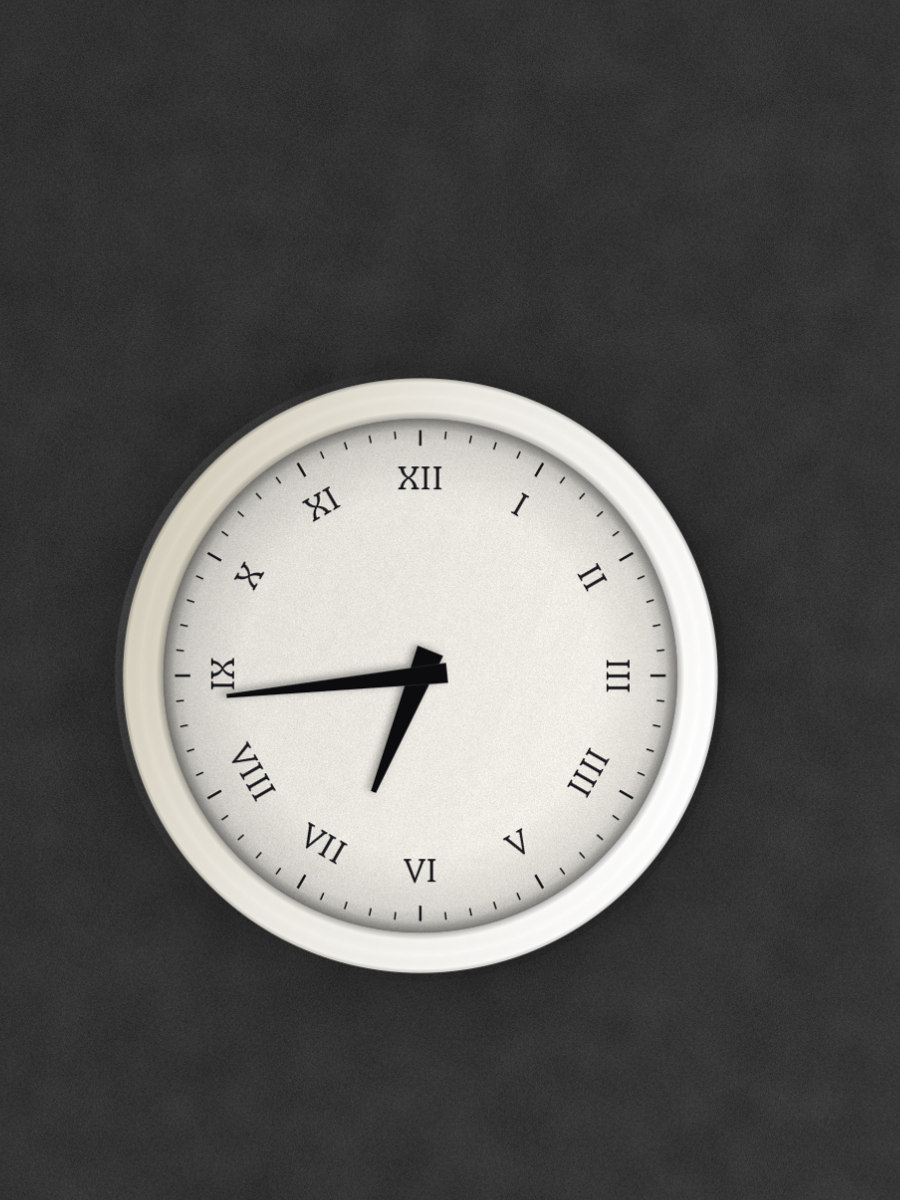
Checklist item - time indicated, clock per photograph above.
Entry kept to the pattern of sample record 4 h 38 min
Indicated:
6 h 44 min
